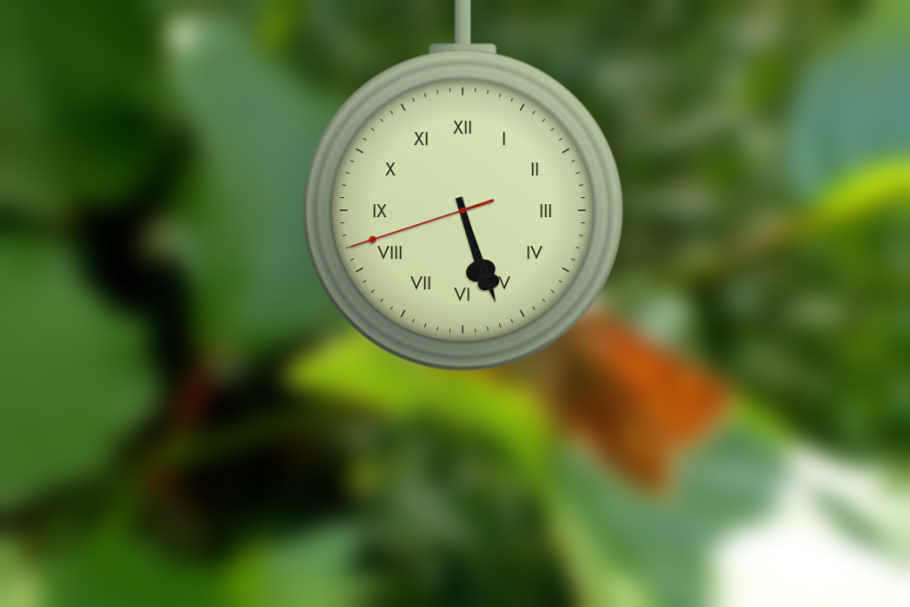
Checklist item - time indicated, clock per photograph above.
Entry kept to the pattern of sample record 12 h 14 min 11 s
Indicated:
5 h 26 min 42 s
